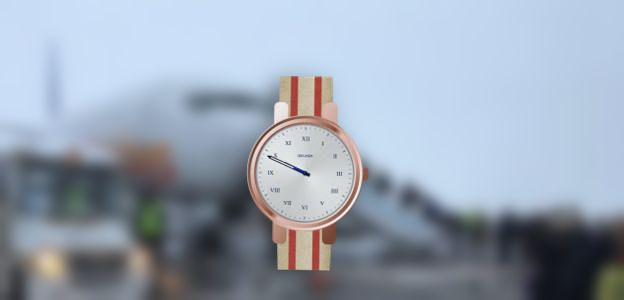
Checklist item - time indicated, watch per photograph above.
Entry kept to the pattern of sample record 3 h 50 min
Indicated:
9 h 49 min
